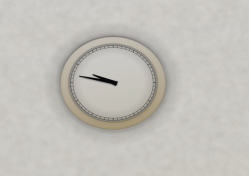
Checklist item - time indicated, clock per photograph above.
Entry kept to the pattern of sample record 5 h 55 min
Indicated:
9 h 47 min
